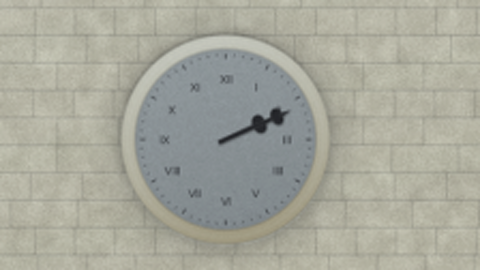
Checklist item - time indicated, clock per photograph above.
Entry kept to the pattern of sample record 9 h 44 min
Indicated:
2 h 11 min
